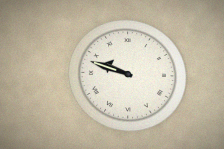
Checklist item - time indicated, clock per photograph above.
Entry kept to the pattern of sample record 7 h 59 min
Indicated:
9 h 48 min
